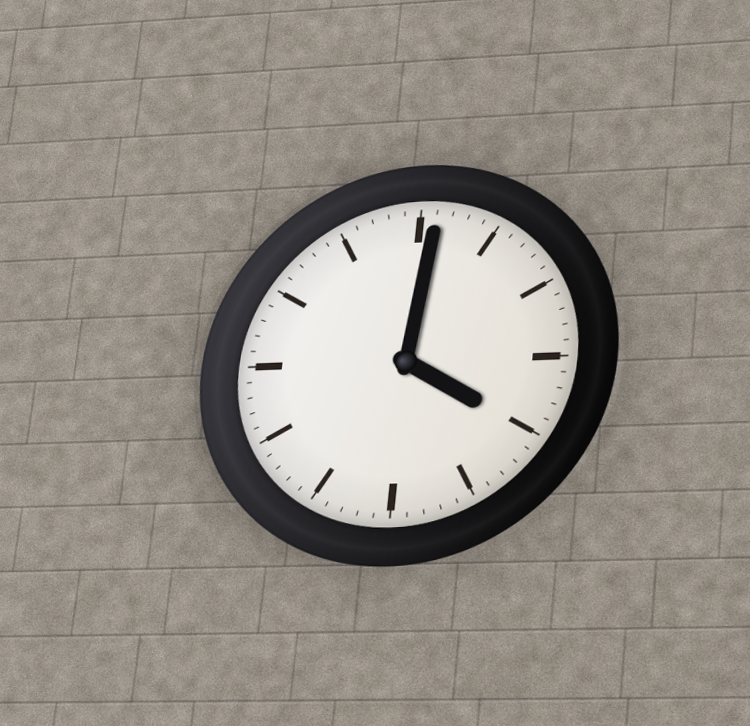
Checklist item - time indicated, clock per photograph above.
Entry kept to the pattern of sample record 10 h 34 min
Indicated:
4 h 01 min
